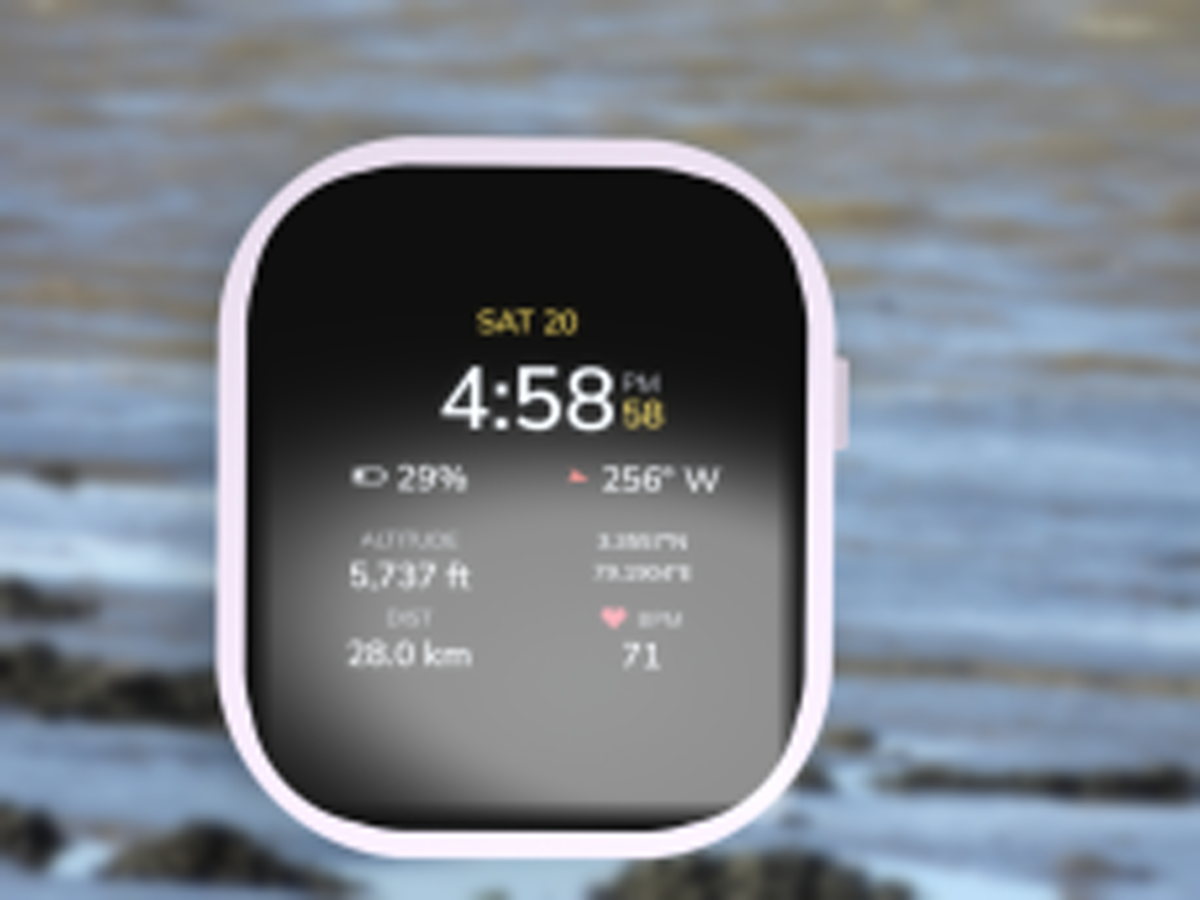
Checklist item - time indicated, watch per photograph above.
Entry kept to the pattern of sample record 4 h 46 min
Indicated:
4 h 58 min
